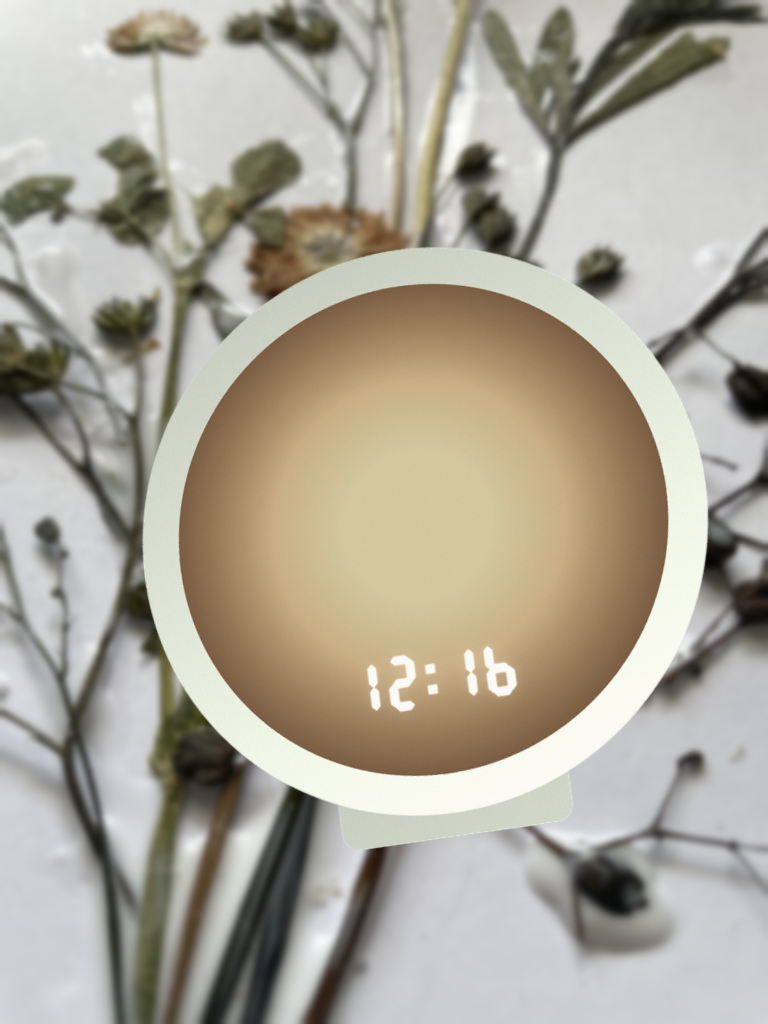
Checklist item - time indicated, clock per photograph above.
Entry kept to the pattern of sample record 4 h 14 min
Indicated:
12 h 16 min
